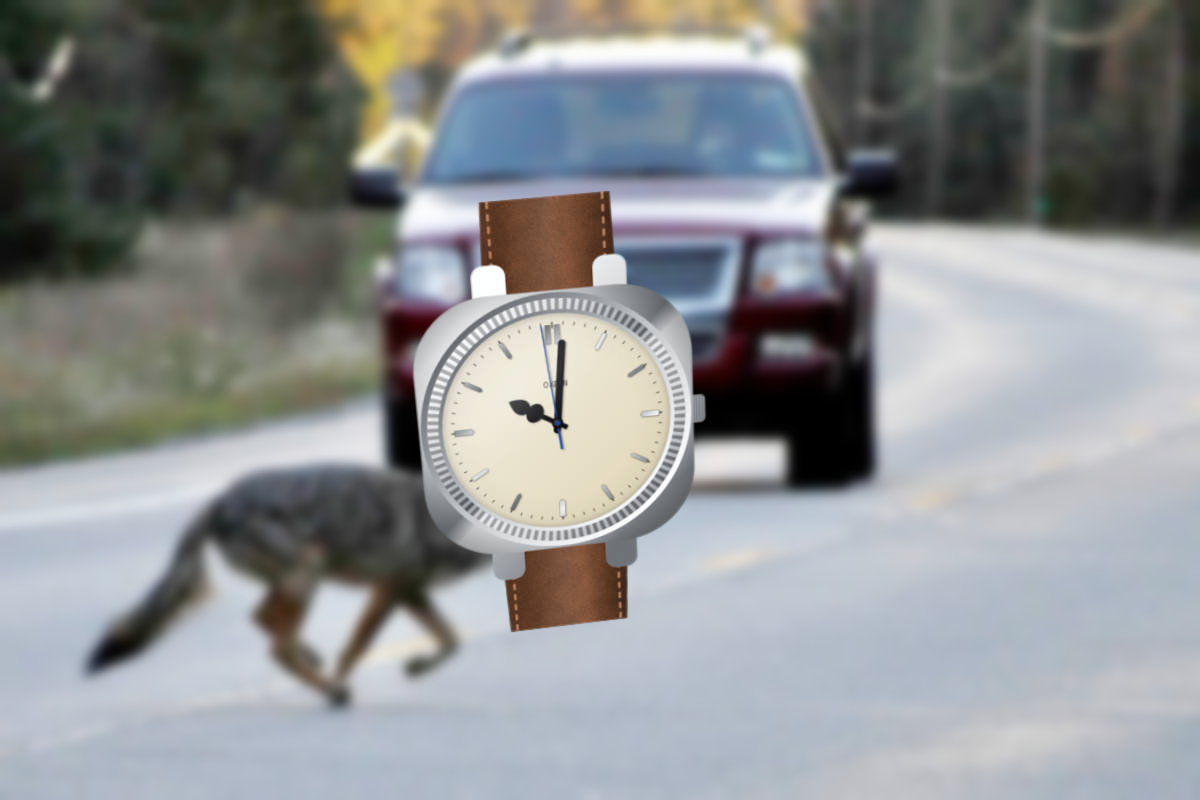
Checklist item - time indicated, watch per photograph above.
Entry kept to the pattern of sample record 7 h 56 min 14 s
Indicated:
10 h 00 min 59 s
